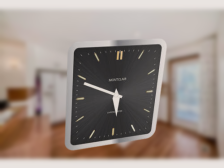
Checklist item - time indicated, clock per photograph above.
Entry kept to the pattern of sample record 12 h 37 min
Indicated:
5 h 49 min
